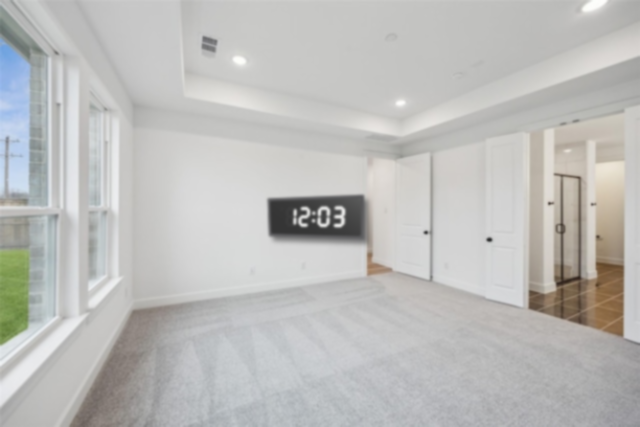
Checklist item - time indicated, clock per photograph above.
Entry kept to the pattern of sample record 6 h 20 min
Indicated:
12 h 03 min
